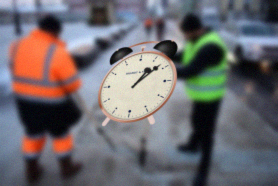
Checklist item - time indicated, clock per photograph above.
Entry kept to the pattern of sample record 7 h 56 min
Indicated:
1 h 08 min
